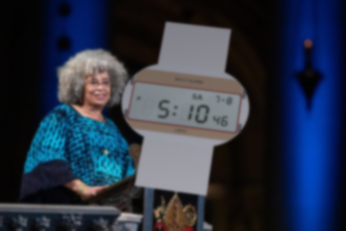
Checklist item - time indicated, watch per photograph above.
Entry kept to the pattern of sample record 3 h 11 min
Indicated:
5 h 10 min
